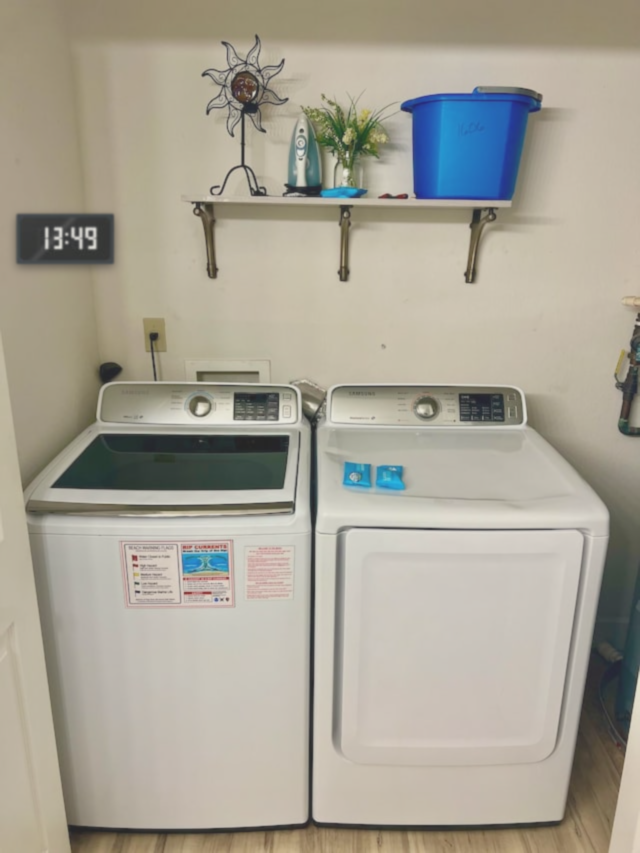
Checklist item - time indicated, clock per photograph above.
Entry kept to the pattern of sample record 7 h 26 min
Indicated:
13 h 49 min
